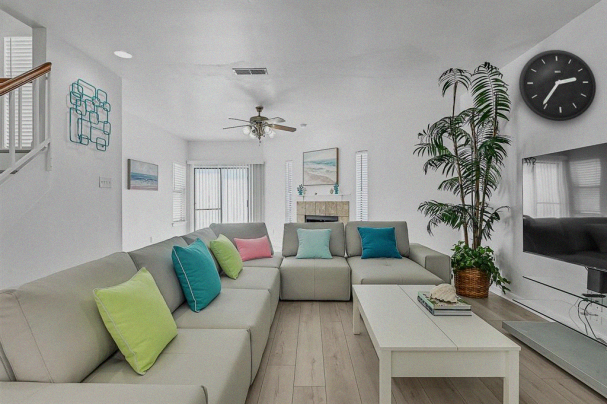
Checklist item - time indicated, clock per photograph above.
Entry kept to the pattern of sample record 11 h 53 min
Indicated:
2 h 36 min
